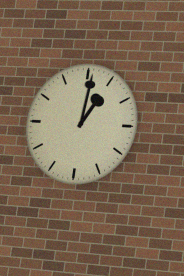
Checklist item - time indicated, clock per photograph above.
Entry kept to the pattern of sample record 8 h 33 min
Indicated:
1 h 01 min
